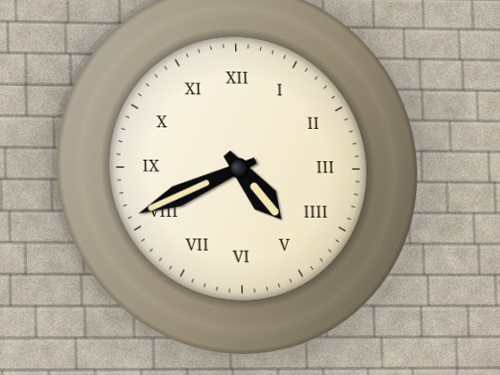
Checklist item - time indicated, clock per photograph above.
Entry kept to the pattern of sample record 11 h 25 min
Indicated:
4 h 41 min
